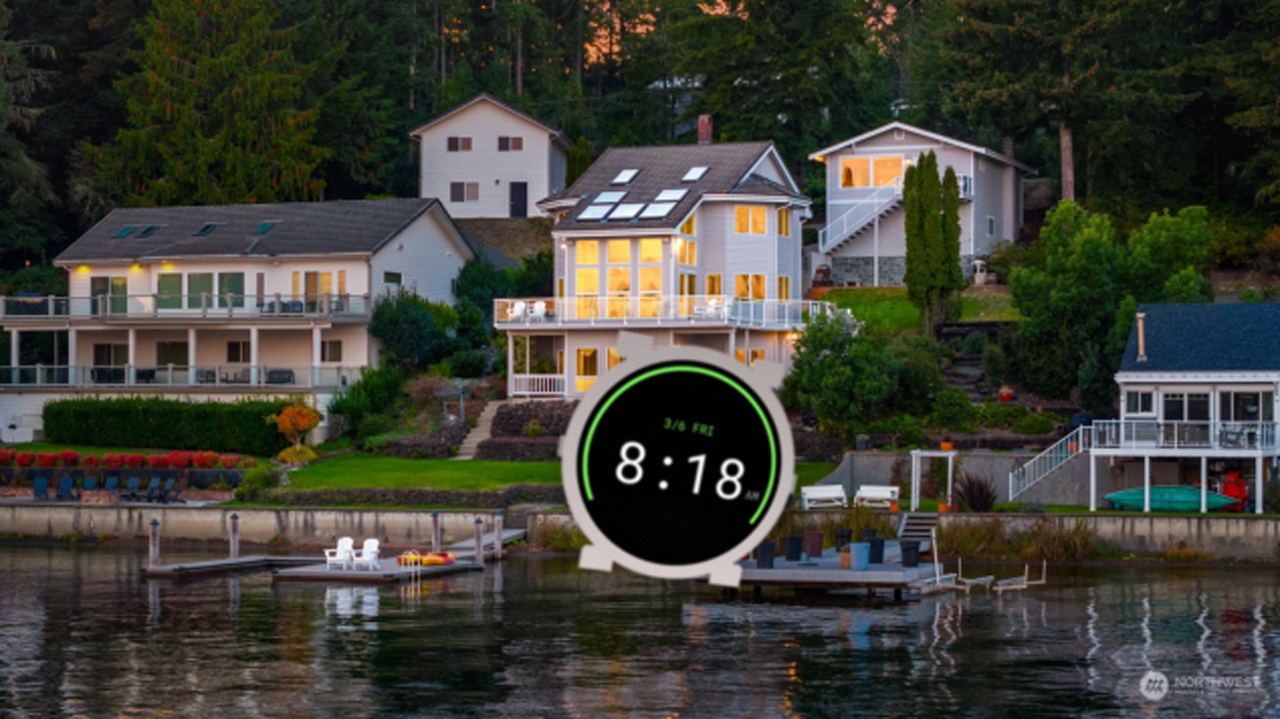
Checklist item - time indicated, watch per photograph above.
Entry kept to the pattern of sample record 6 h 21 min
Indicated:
8 h 18 min
